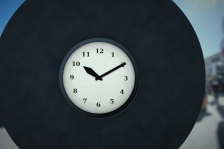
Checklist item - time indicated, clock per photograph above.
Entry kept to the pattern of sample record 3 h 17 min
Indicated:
10 h 10 min
